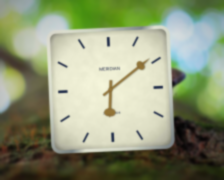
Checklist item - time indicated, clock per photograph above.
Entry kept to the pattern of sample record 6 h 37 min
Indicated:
6 h 09 min
